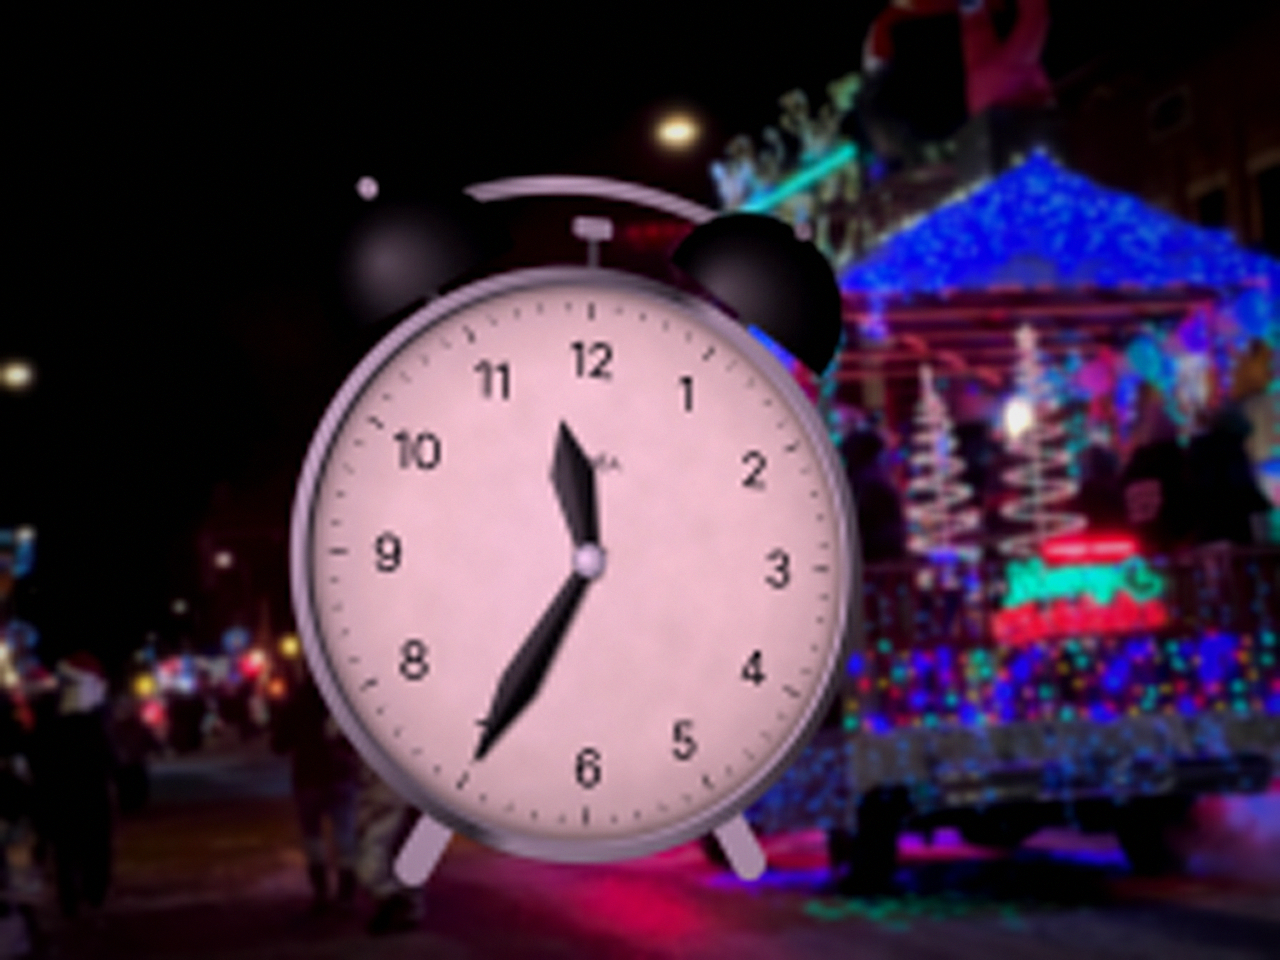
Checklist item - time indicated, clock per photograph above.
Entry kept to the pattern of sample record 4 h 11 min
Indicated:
11 h 35 min
